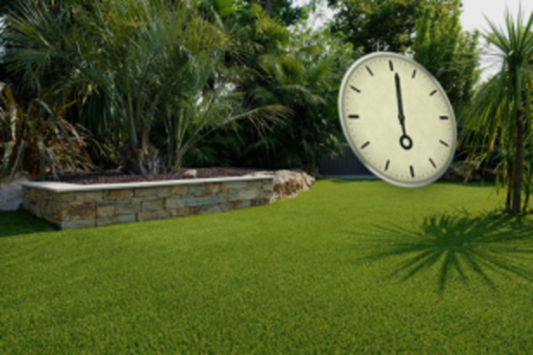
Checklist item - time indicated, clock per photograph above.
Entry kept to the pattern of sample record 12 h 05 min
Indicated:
6 h 01 min
